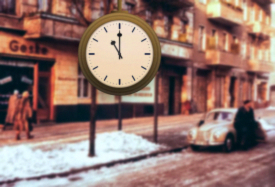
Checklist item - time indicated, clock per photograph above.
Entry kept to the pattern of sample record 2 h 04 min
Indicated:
11 h 00 min
